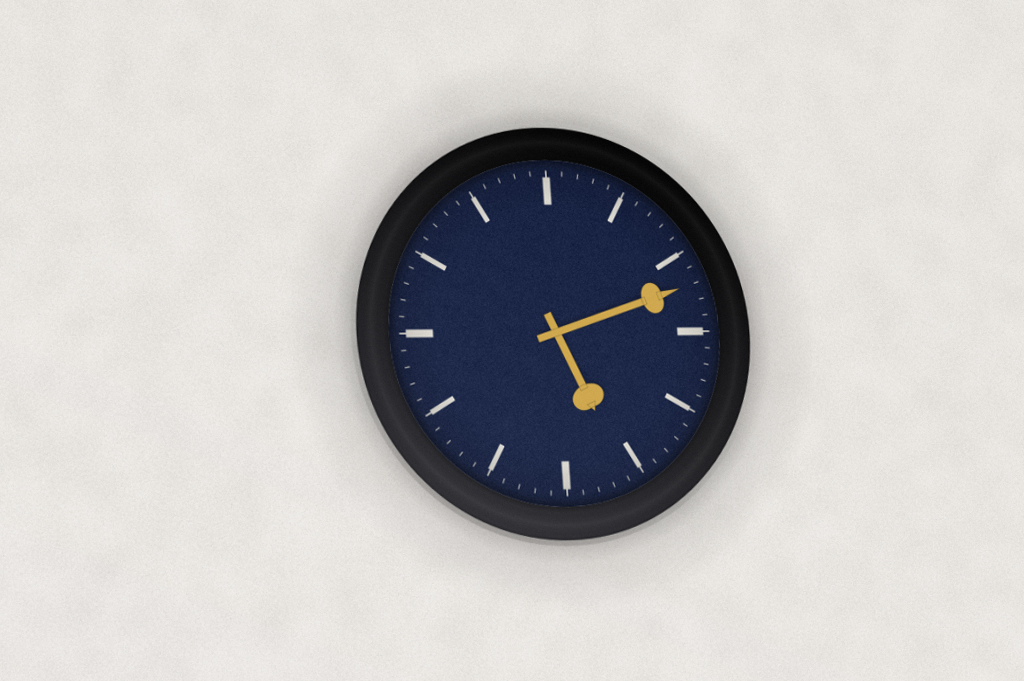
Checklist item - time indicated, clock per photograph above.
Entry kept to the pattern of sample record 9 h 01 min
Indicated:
5 h 12 min
